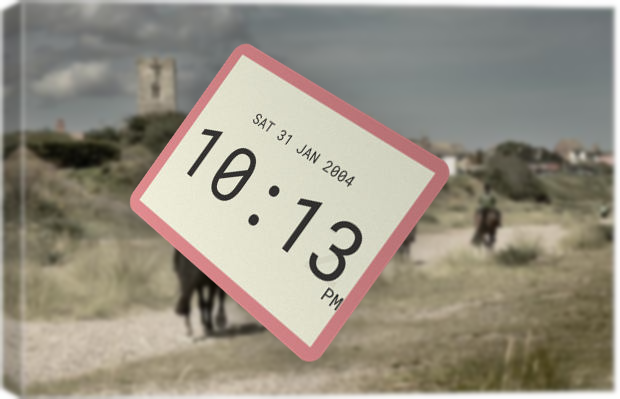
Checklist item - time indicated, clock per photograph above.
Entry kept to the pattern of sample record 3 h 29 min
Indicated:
10 h 13 min
